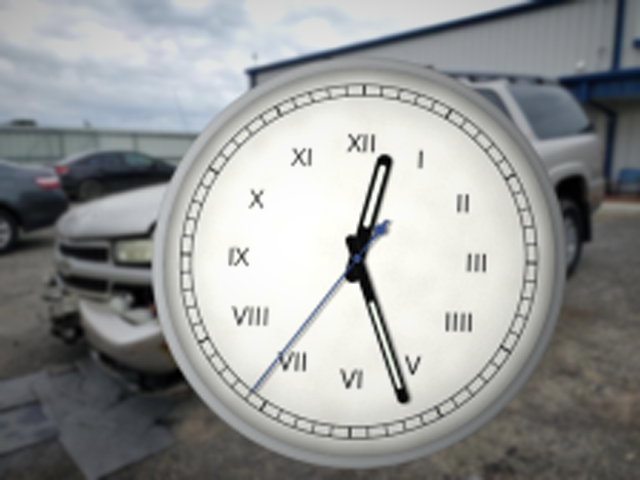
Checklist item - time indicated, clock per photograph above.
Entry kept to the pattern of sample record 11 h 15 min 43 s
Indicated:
12 h 26 min 36 s
